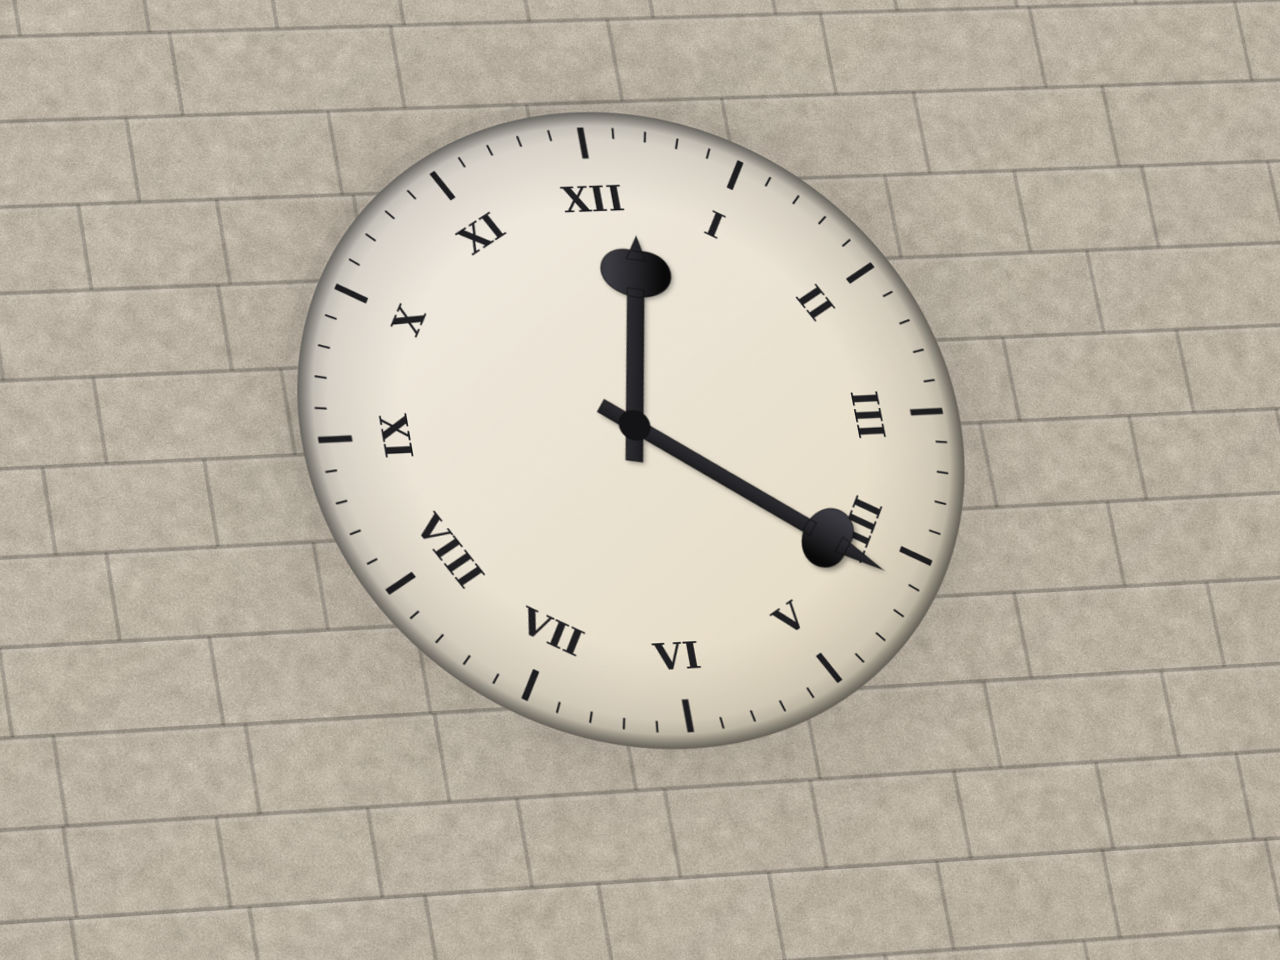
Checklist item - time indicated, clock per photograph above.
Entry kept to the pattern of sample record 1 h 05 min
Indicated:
12 h 21 min
